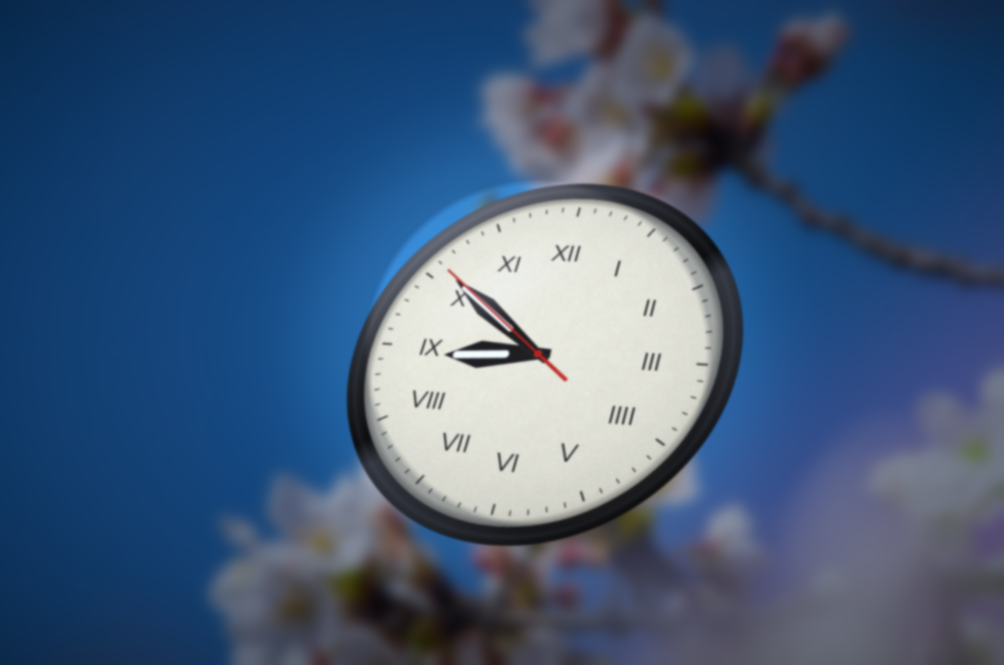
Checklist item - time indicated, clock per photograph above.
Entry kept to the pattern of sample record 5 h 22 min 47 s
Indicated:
8 h 50 min 51 s
